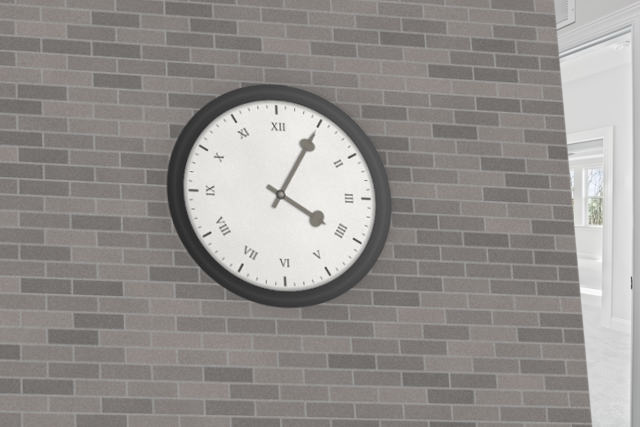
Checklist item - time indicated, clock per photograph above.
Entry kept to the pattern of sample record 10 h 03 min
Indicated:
4 h 05 min
